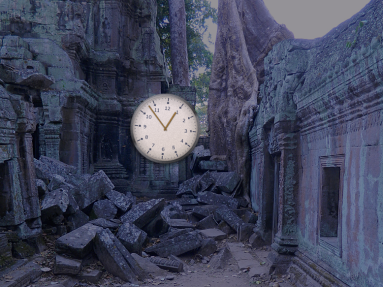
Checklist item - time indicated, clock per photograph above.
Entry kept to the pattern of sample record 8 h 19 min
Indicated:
12 h 53 min
